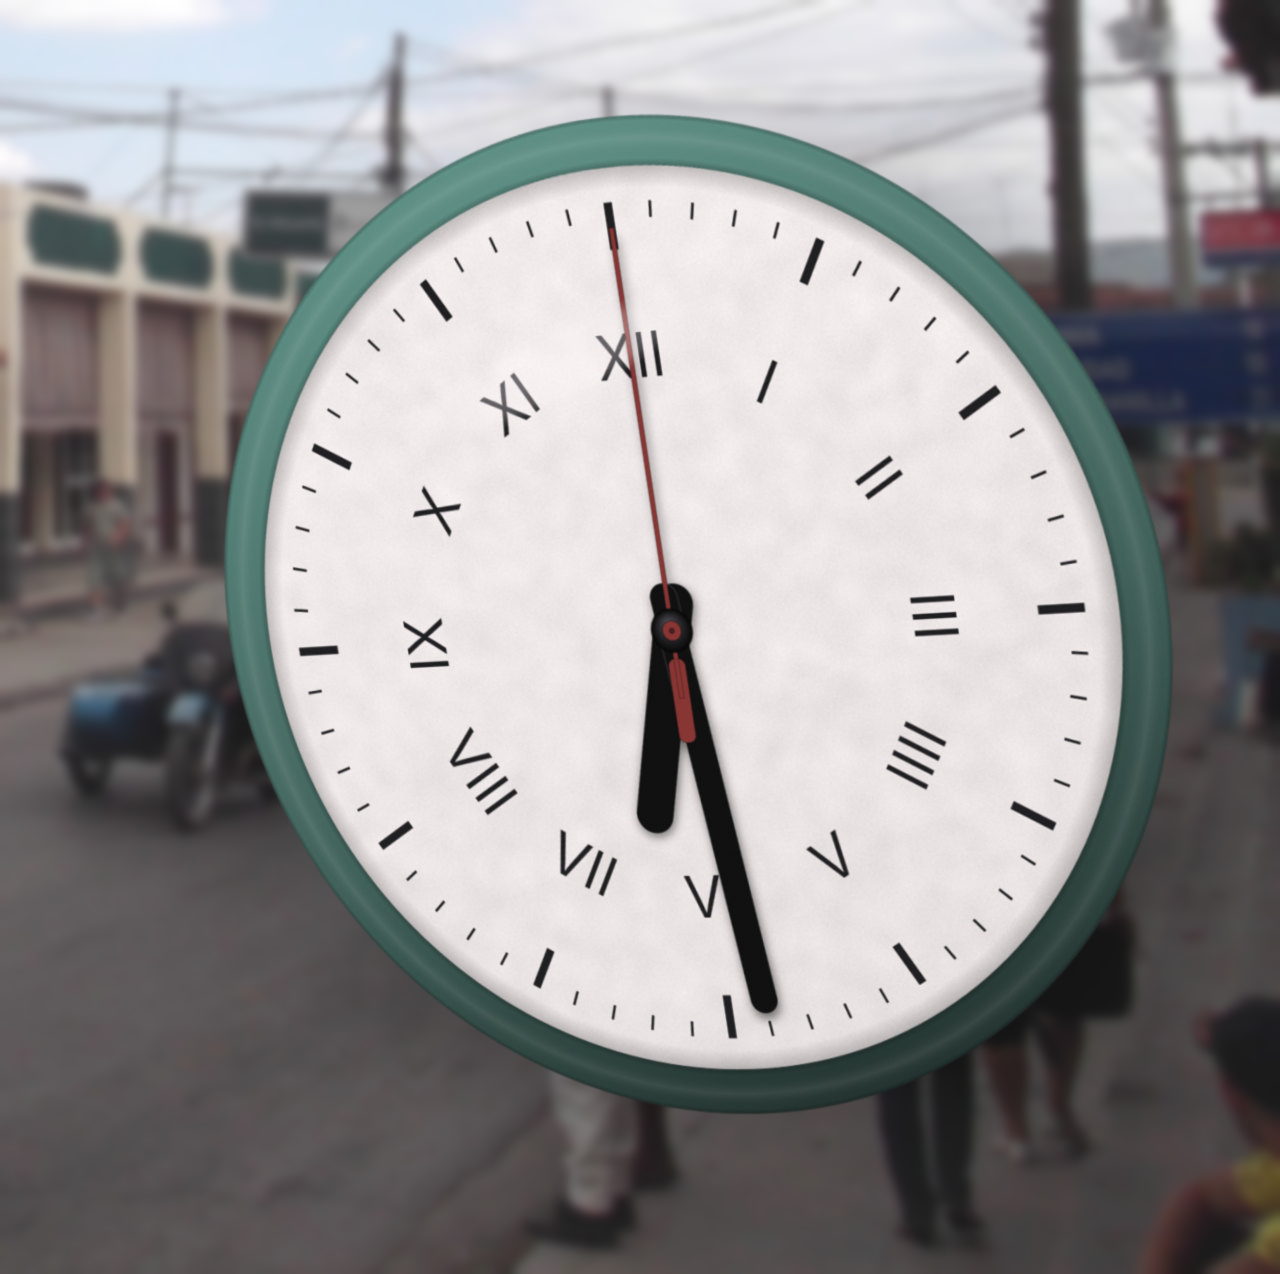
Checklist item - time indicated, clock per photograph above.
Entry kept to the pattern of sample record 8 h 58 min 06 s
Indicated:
6 h 29 min 00 s
